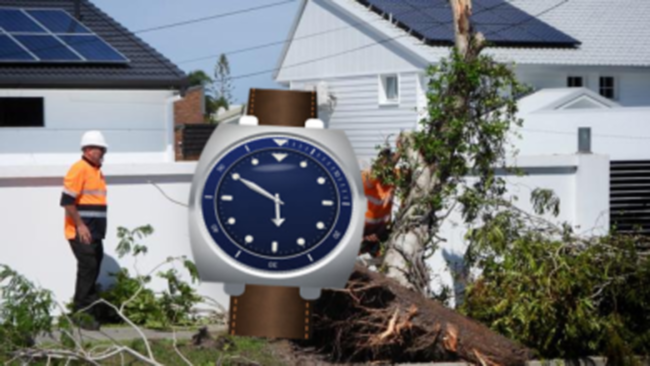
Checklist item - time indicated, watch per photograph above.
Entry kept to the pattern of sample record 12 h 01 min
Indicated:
5 h 50 min
